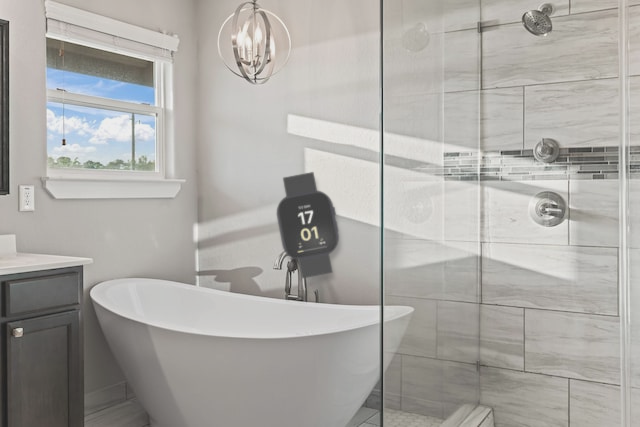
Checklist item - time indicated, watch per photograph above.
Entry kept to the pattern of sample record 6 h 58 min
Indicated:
17 h 01 min
